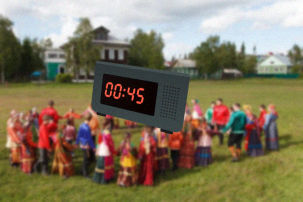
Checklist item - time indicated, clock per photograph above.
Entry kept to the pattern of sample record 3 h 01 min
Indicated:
0 h 45 min
